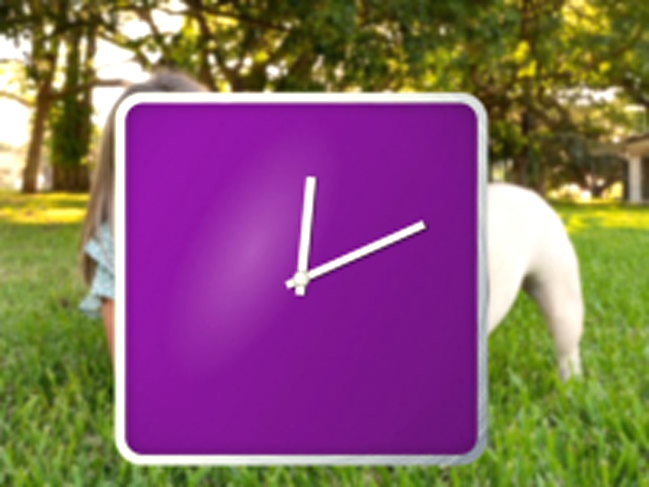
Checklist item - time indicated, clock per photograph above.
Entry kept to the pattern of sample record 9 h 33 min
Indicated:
12 h 11 min
